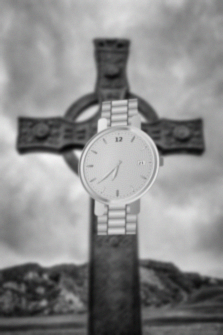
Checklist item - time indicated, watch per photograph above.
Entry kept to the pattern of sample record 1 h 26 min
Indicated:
6 h 38 min
